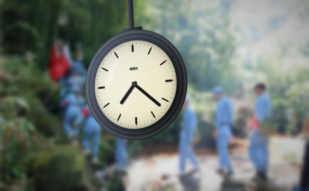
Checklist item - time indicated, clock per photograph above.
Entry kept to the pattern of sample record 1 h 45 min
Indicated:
7 h 22 min
